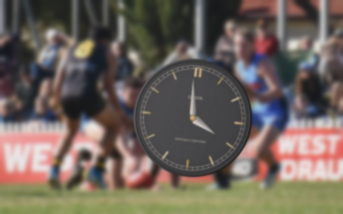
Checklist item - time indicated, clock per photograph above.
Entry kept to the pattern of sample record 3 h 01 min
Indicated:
3 h 59 min
